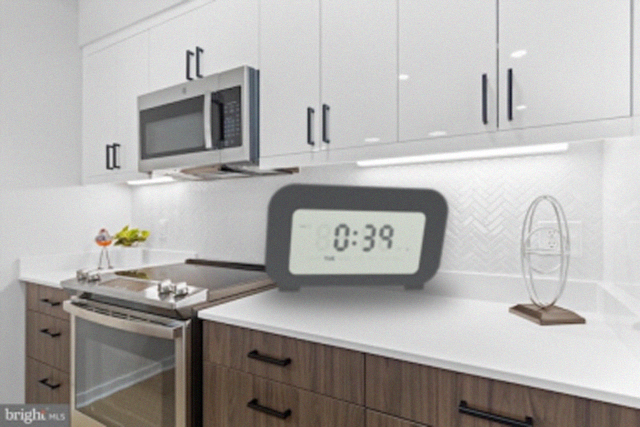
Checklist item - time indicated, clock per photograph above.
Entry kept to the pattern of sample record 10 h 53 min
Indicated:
0 h 39 min
